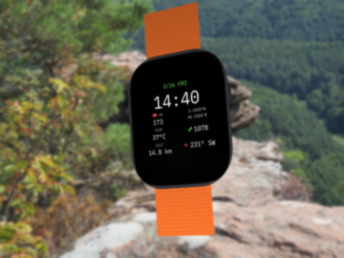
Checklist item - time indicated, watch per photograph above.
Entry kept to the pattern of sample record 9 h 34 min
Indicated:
14 h 40 min
